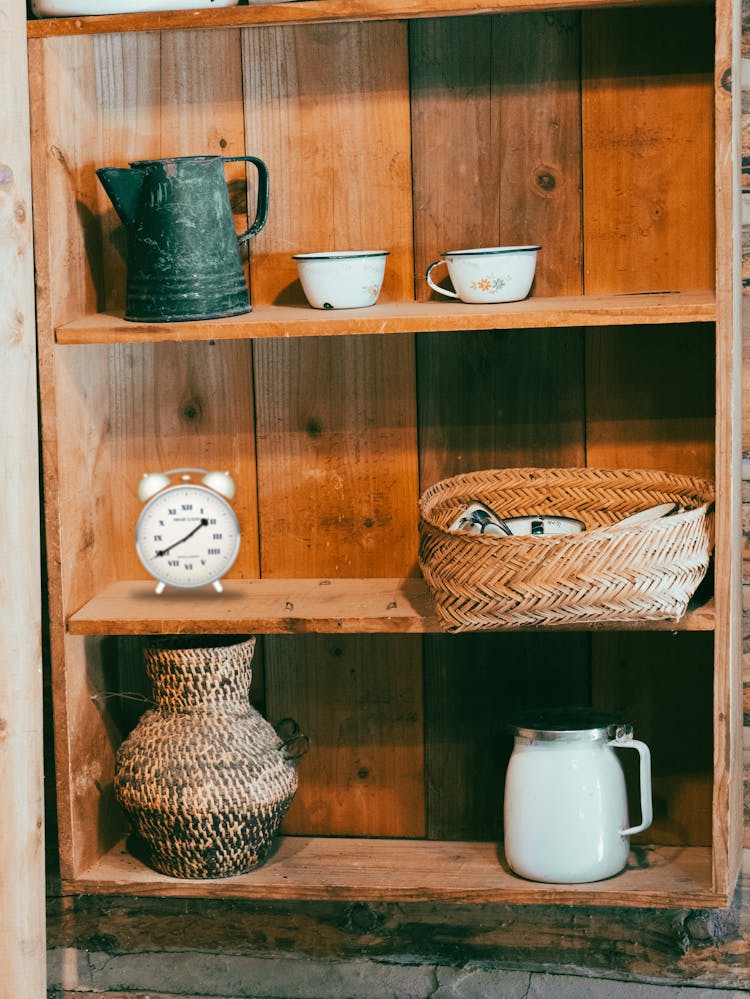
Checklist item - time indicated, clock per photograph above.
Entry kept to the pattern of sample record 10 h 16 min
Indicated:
1 h 40 min
